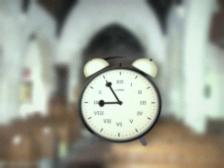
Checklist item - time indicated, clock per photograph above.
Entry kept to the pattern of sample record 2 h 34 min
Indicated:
8 h 55 min
